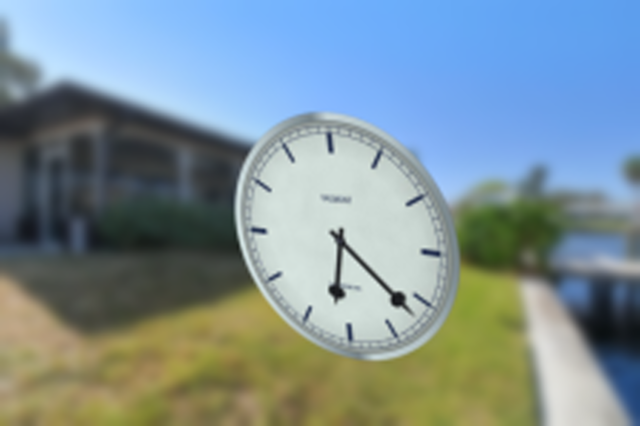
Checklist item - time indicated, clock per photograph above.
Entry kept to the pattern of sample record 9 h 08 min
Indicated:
6 h 22 min
